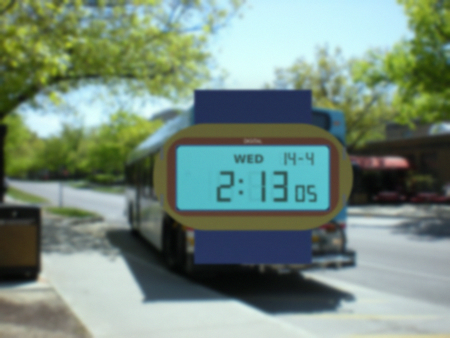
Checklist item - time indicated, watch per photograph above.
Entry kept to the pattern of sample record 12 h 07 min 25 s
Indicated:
2 h 13 min 05 s
